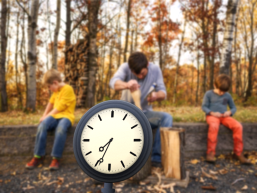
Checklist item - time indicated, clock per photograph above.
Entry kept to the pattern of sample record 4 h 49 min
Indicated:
7 h 34 min
